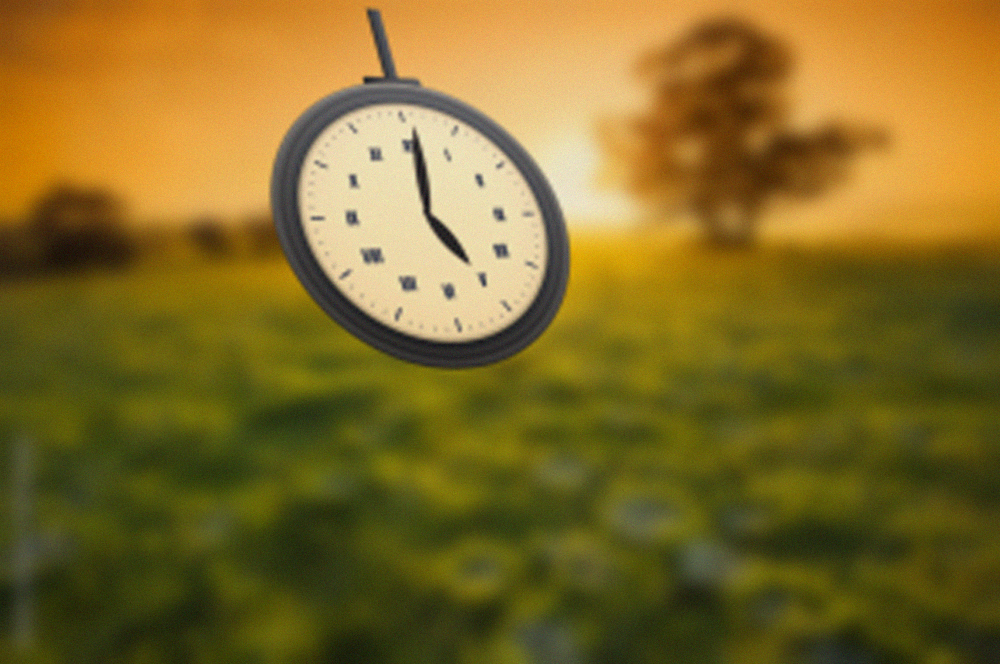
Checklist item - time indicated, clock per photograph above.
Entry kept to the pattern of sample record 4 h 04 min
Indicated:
5 h 01 min
